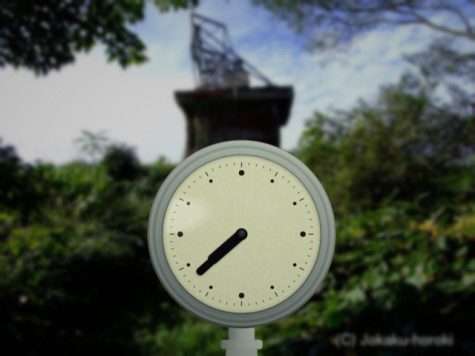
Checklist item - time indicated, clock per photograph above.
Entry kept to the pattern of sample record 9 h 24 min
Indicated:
7 h 38 min
